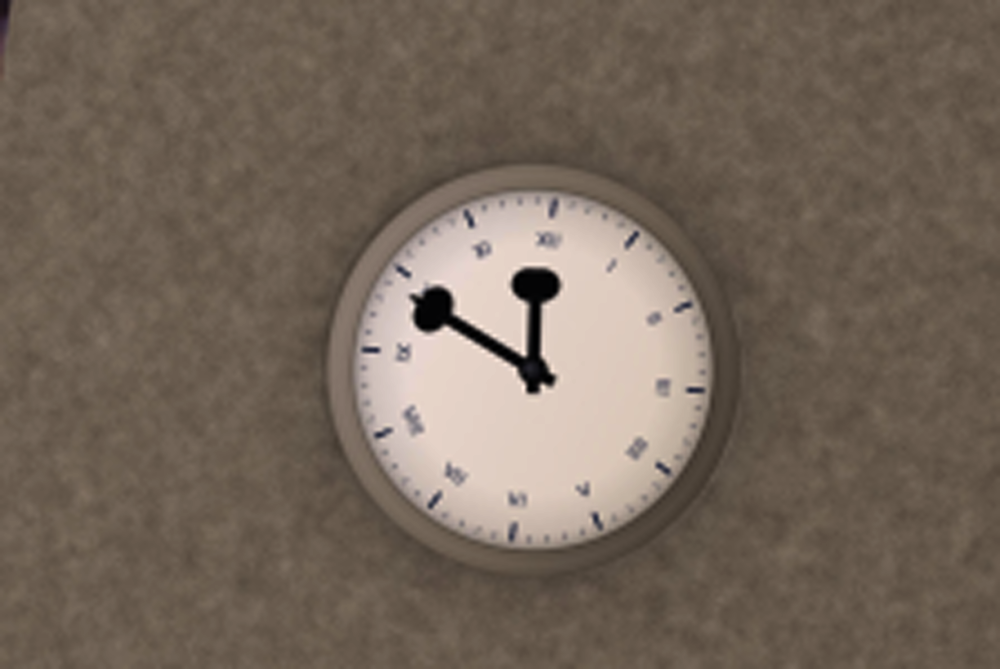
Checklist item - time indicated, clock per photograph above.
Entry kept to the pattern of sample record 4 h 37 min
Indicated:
11 h 49 min
